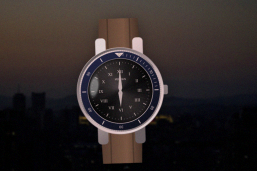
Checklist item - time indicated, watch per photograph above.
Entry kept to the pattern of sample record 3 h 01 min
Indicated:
6 h 00 min
